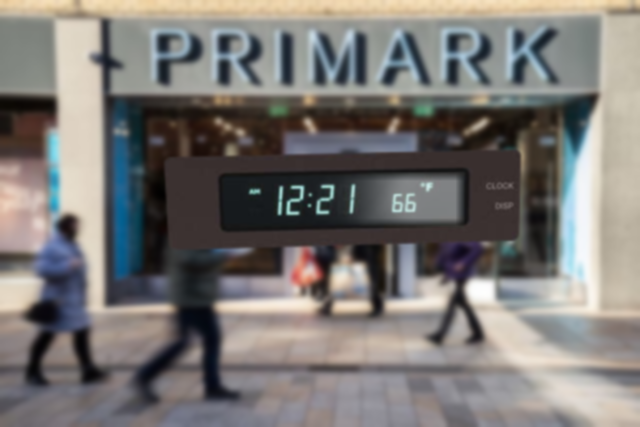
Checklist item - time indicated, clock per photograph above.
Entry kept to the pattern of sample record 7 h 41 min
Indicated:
12 h 21 min
